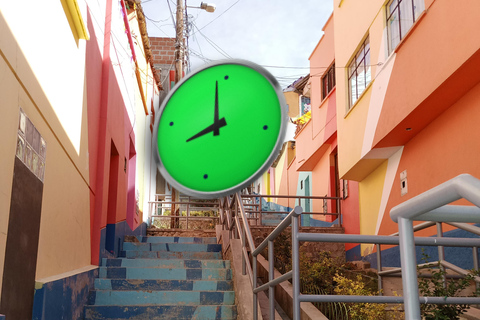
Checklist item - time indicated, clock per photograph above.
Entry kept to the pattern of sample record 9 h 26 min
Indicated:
7 h 58 min
